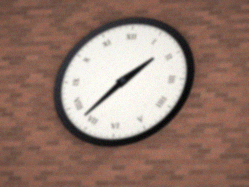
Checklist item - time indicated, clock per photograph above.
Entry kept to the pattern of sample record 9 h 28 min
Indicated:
1 h 37 min
